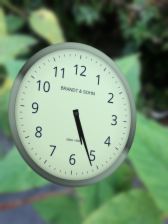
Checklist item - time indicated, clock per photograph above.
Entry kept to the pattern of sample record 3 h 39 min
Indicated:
5 h 26 min
